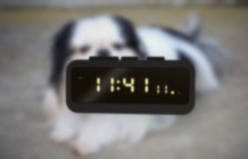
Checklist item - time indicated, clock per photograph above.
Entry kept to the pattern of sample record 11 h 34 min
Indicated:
11 h 41 min
